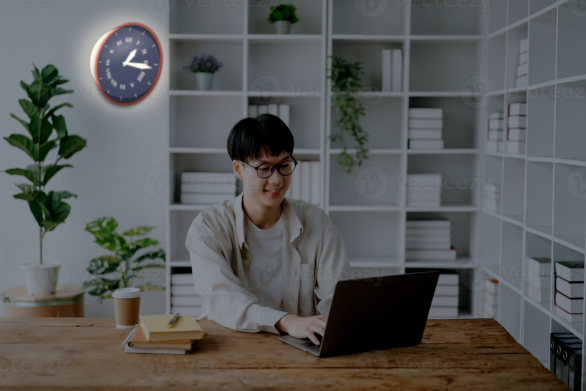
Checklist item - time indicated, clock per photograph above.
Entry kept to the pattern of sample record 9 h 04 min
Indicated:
1 h 16 min
